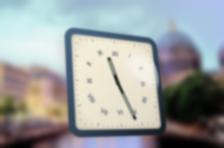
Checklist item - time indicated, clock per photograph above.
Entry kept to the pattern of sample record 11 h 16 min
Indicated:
11 h 26 min
